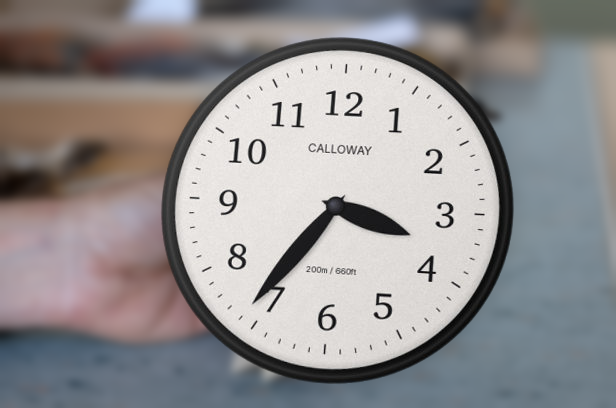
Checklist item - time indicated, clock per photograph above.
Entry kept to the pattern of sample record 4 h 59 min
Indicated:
3 h 36 min
